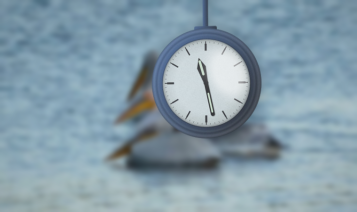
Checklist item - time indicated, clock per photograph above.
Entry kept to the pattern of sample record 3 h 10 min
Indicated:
11 h 28 min
